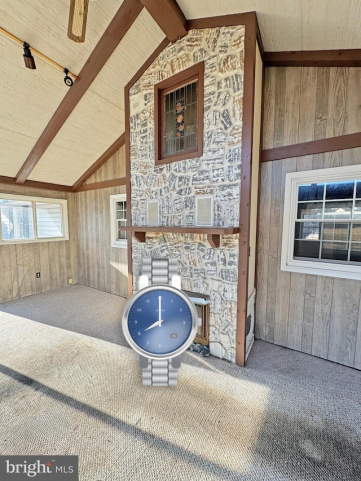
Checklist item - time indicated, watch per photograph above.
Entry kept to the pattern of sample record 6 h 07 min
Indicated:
8 h 00 min
